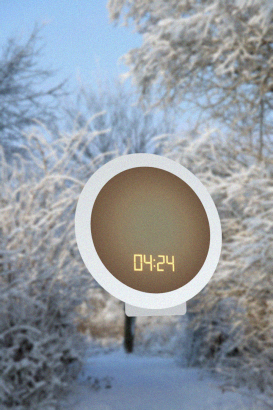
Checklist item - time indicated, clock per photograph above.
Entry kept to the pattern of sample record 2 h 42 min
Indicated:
4 h 24 min
